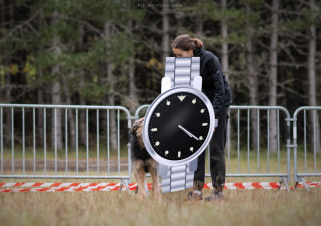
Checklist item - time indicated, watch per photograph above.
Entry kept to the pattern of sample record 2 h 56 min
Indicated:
4 h 21 min
